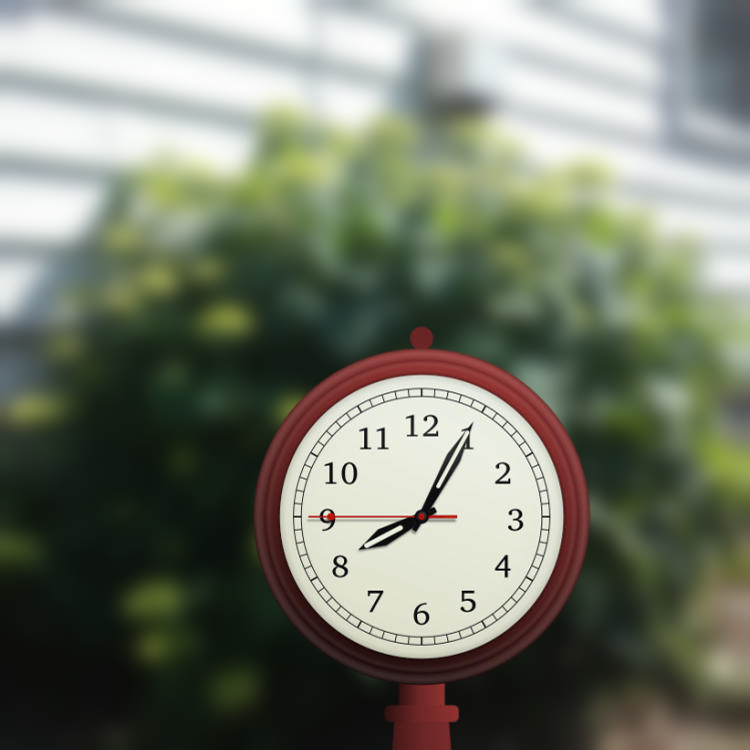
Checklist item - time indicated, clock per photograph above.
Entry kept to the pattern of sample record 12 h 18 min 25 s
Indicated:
8 h 04 min 45 s
